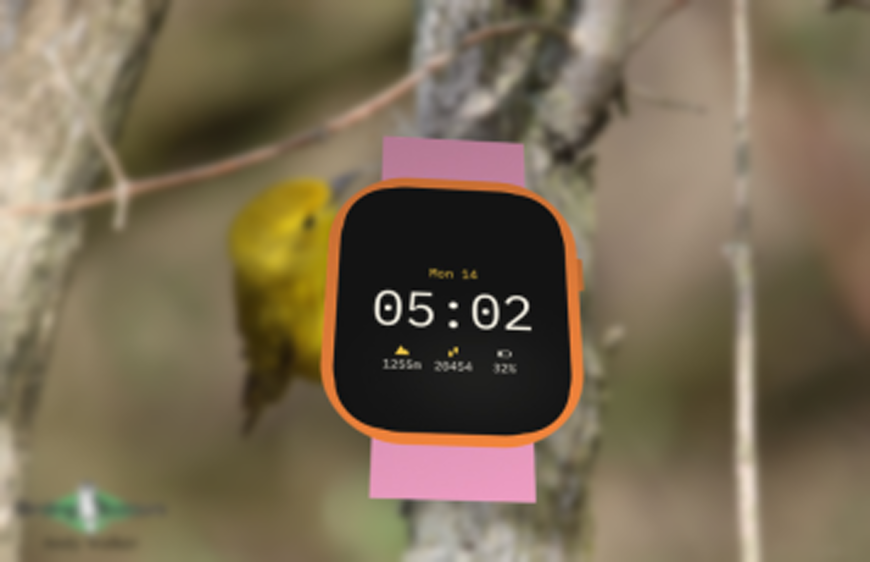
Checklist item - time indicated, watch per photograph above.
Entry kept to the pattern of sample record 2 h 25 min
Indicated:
5 h 02 min
